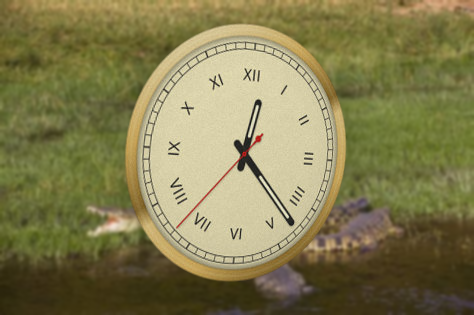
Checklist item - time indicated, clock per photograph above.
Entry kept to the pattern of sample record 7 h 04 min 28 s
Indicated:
12 h 22 min 37 s
